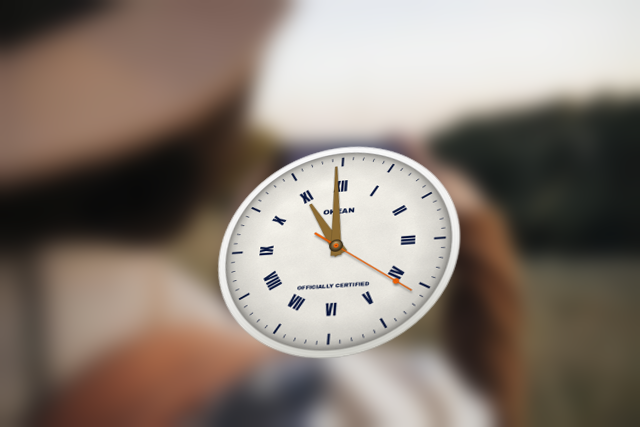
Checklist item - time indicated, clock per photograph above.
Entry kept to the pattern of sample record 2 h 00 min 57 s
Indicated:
10 h 59 min 21 s
